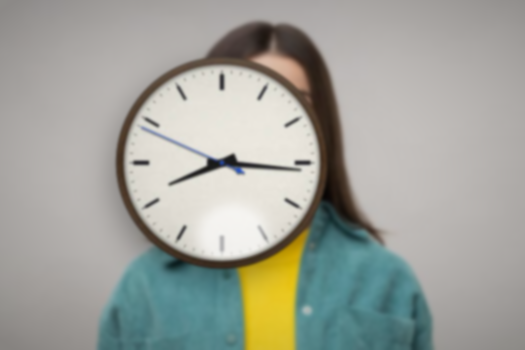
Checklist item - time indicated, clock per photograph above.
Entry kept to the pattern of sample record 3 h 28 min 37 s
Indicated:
8 h 15 min 49 s
